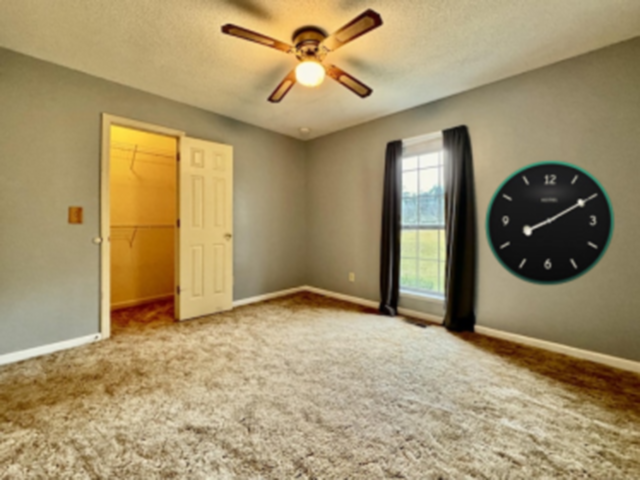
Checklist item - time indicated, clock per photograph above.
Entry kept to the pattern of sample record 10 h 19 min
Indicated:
8 h 10 min
